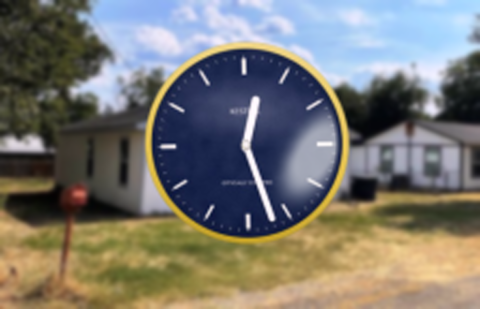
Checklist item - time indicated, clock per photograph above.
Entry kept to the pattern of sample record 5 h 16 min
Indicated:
12 h 27 min
